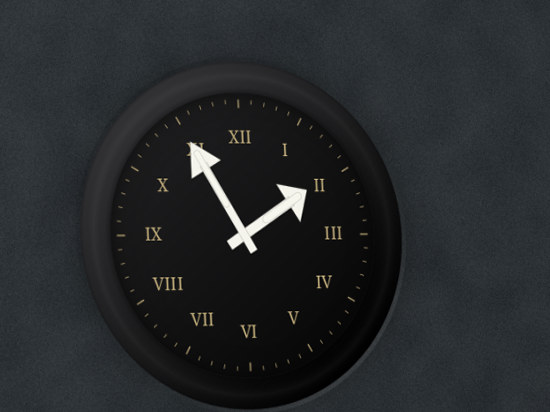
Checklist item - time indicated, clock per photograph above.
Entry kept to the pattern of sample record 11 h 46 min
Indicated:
1 h 55 min
